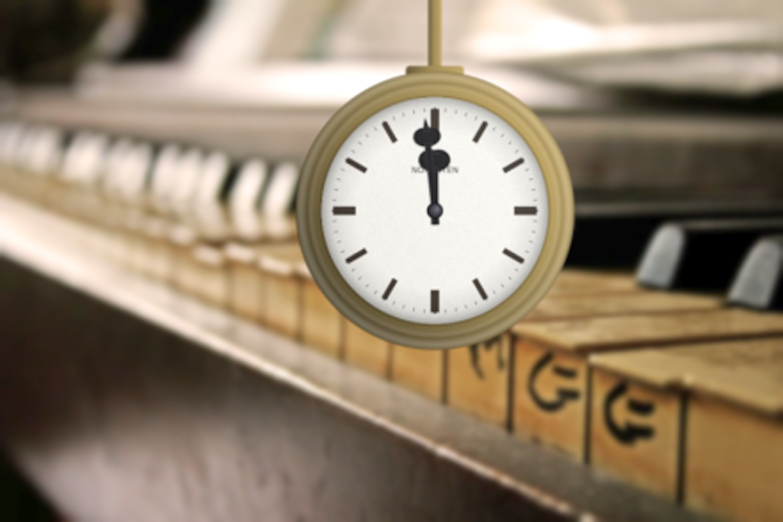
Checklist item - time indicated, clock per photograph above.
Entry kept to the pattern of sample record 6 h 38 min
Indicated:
11 h 59 min
